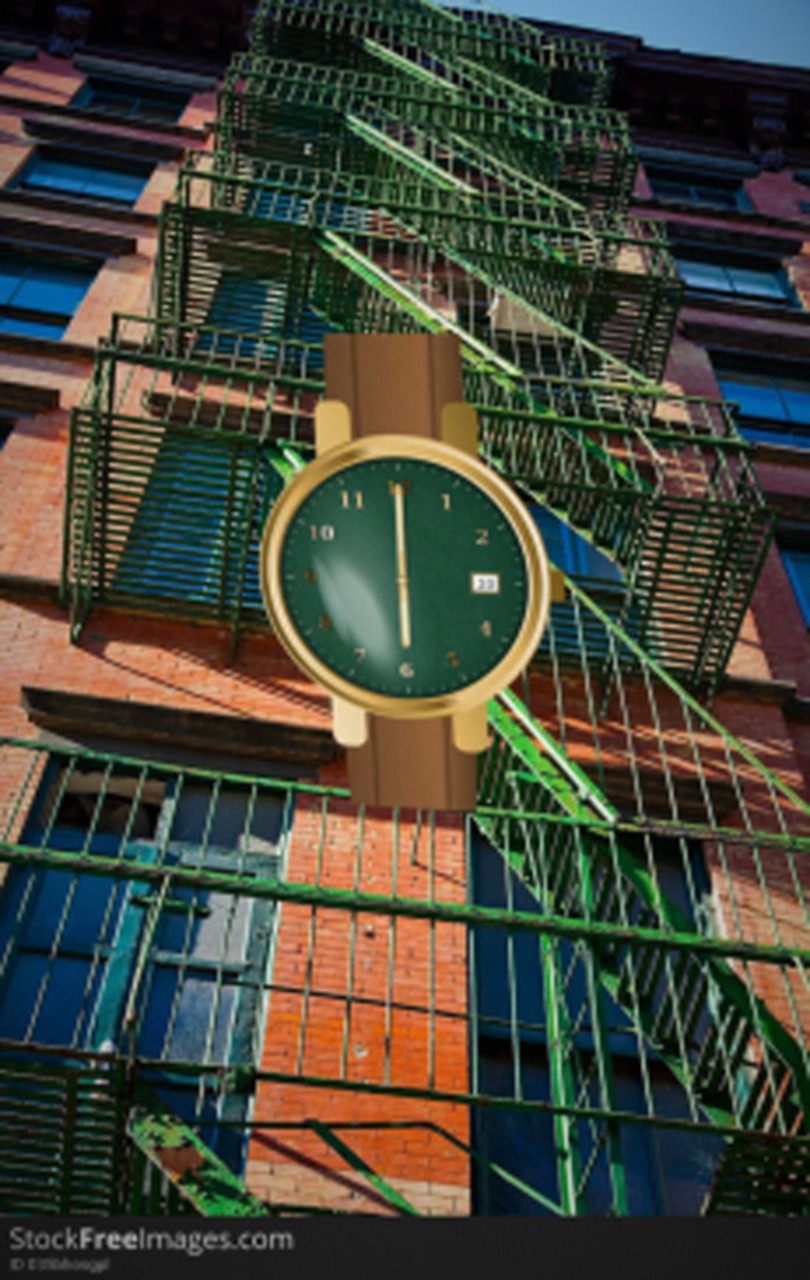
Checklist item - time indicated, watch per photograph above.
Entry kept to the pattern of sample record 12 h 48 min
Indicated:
6 h 00 min
